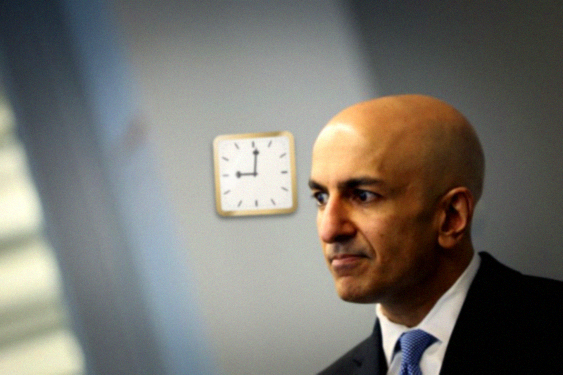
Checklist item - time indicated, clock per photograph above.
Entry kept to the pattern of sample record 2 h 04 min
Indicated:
9 h 01 min
